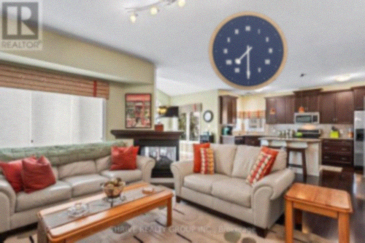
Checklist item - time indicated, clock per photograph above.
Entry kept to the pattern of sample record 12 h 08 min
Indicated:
7 h 30 min
